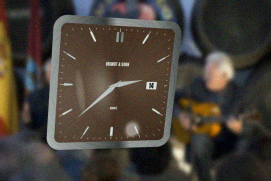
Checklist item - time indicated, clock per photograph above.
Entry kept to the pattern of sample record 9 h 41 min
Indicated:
2 h 38 min
